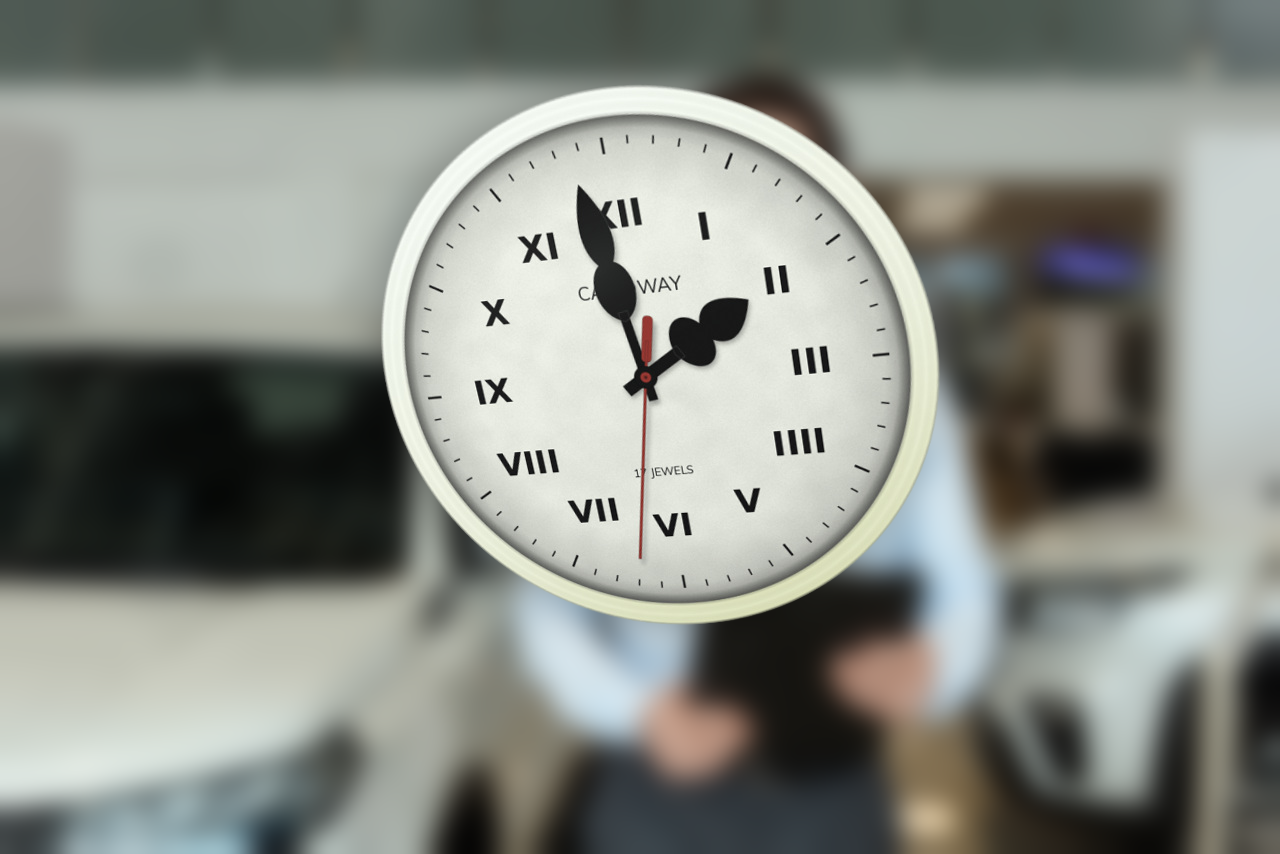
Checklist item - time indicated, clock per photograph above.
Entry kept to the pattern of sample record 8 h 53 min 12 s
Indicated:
1 h 58 min 32 s
